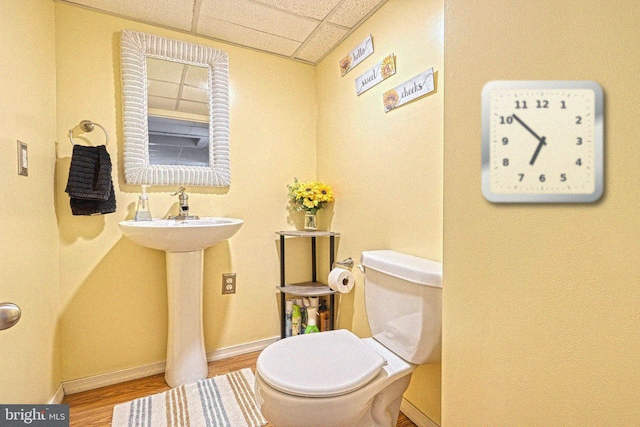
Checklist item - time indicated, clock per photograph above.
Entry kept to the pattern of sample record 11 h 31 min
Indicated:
6 h 52 min
